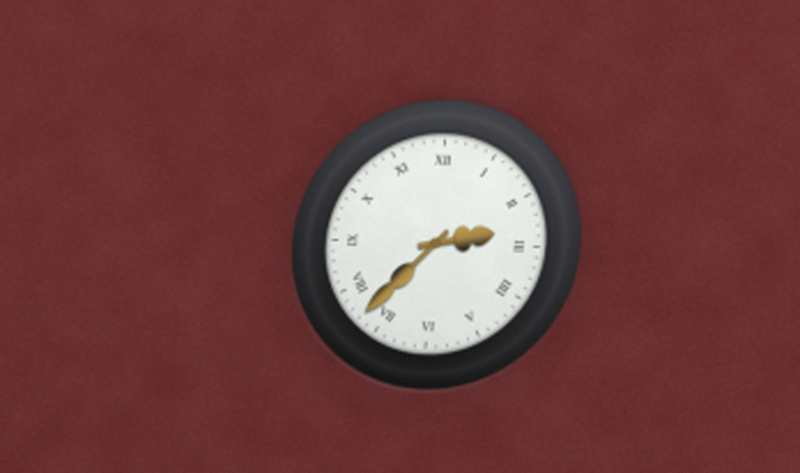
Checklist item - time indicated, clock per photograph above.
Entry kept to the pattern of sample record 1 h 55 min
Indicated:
2 h 37 min
